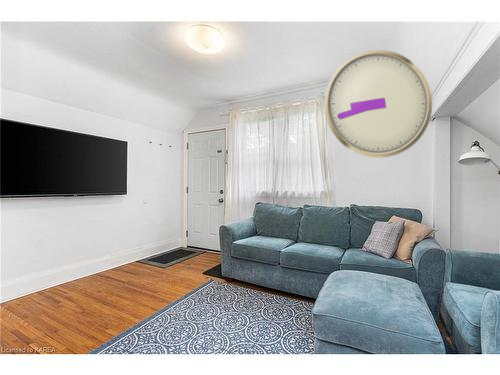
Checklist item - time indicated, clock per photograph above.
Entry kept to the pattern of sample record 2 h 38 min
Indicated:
8 h 42 min
